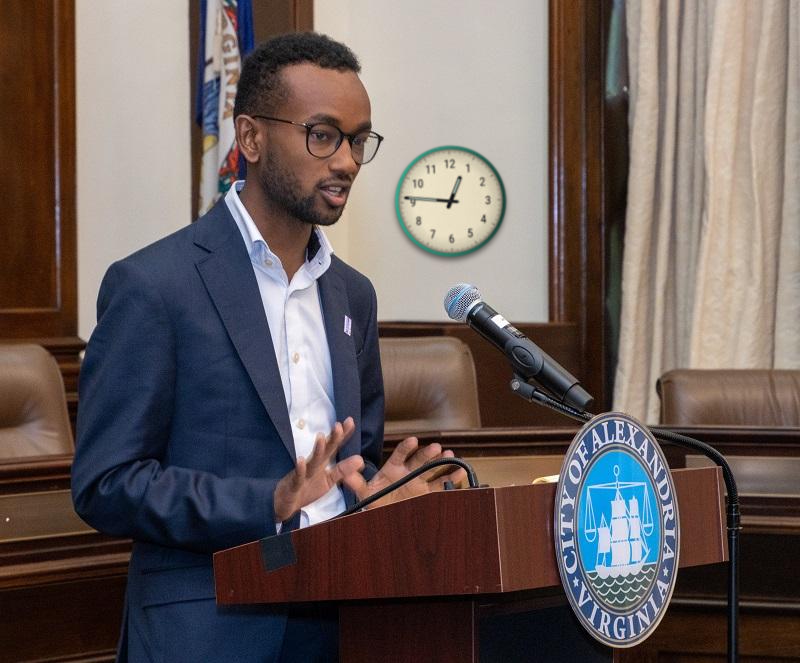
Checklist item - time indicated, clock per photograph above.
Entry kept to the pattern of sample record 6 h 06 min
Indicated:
12 h 46 min
